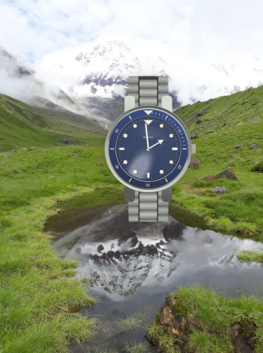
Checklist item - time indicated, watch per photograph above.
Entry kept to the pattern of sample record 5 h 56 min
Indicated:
1 h 59 min
